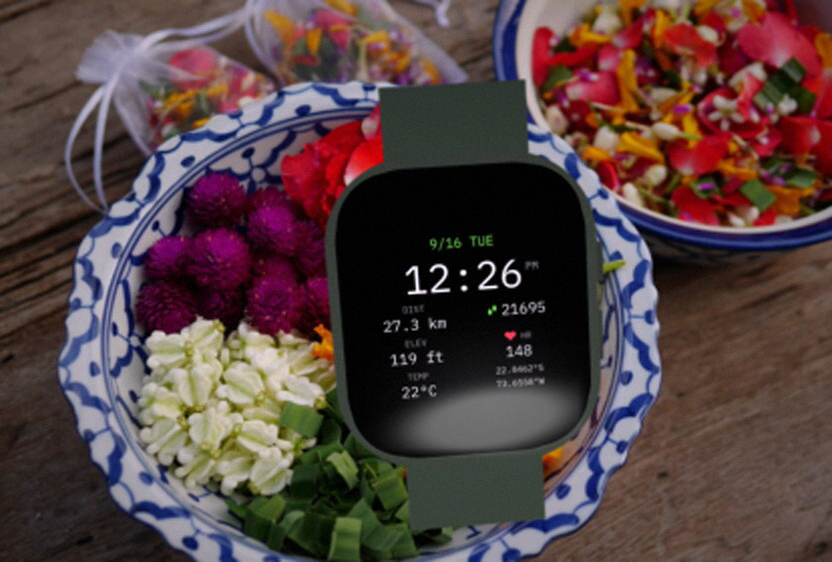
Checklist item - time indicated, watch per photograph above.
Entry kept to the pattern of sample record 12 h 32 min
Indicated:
12 h 26 min
